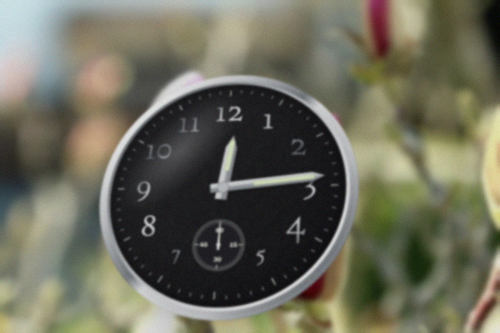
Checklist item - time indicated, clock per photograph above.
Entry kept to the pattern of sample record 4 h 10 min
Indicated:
12 h 14 min
